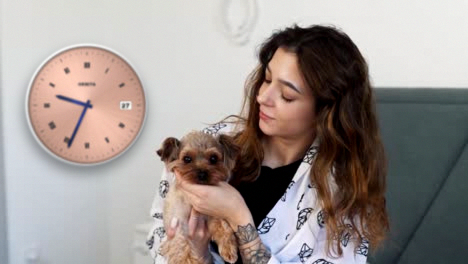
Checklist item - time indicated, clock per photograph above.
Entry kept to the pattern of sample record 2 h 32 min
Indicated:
9 h 34 min
